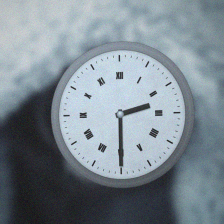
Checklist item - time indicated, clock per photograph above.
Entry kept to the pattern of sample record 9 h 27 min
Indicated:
2 h 30 min
